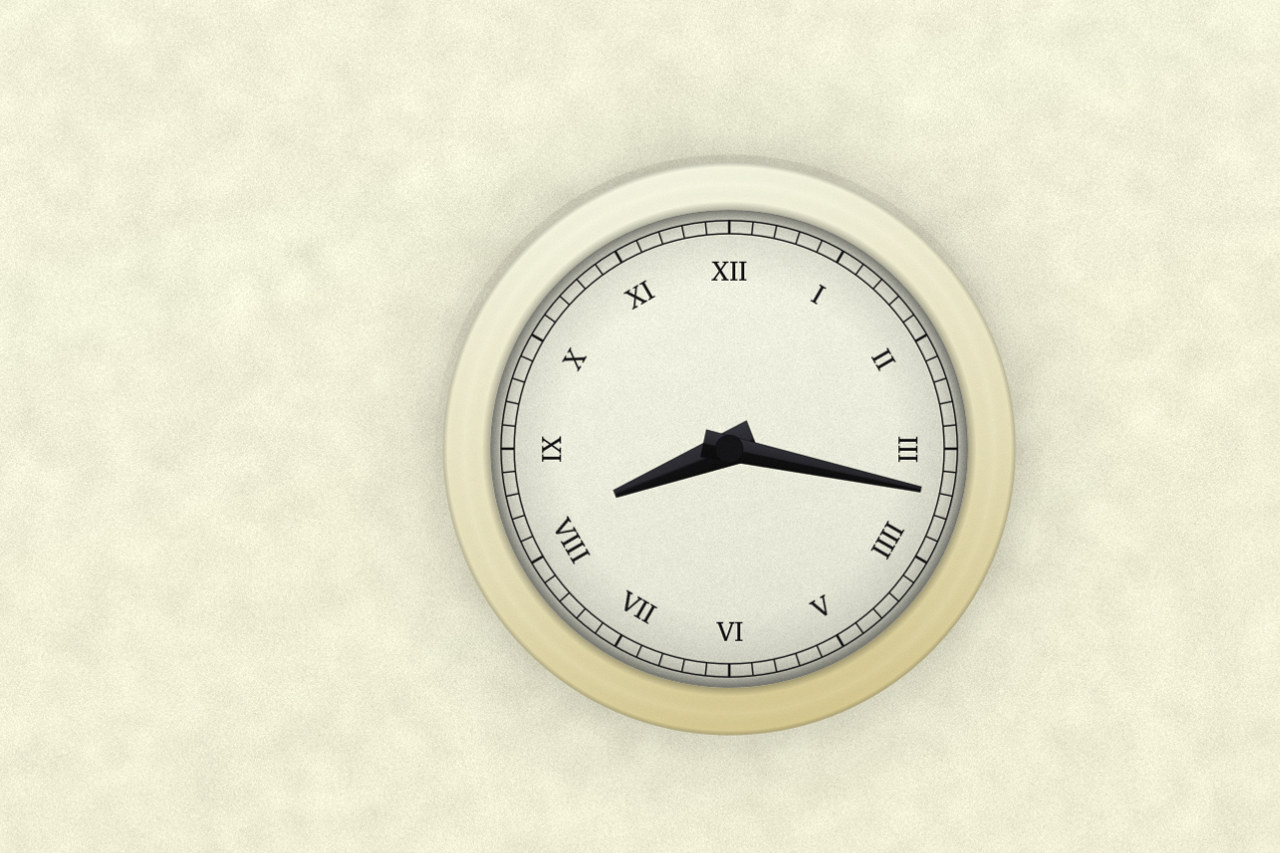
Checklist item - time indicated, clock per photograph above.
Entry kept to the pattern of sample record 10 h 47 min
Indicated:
8 h 17 min
